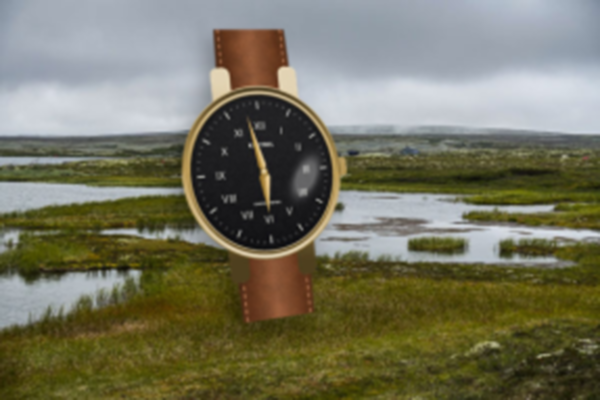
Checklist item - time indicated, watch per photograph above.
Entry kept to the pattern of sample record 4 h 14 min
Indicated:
5 h 58 min
